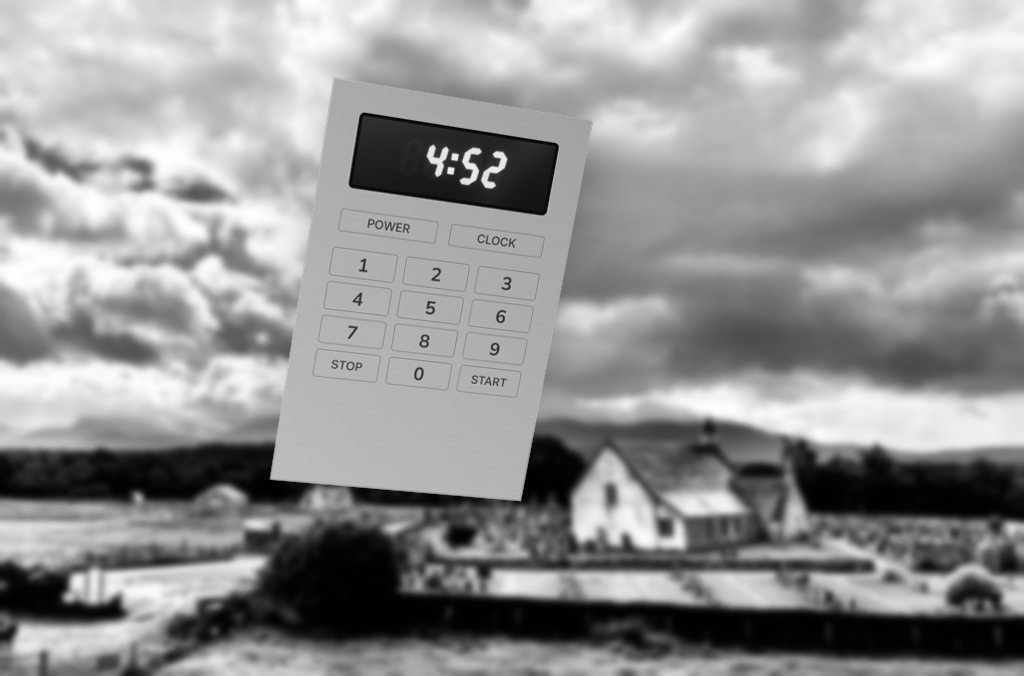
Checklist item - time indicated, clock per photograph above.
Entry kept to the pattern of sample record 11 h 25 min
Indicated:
4 h 52 min
